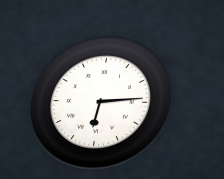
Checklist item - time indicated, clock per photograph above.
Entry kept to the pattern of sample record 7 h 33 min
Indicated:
6 h 14 min
